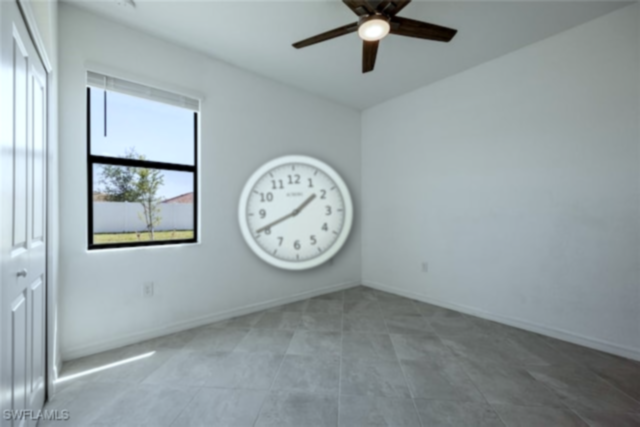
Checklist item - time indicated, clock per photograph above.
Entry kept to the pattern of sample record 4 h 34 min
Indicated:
1 h 41 min
